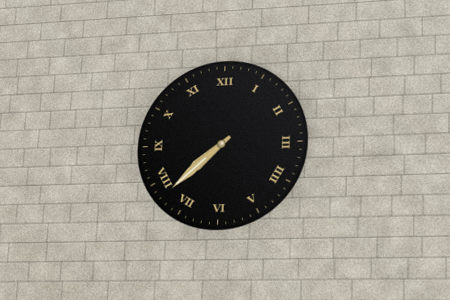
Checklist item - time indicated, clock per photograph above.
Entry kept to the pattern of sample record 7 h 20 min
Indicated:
7 h 38 min
